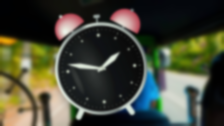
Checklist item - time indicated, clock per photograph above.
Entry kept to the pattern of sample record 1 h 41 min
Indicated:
1 h 47 min
